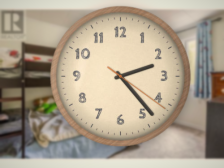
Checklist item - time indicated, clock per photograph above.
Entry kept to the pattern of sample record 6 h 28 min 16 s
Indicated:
2 h 23 min 21 s
